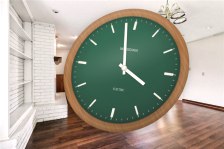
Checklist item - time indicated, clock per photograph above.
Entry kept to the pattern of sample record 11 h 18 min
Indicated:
3 h 58 min
